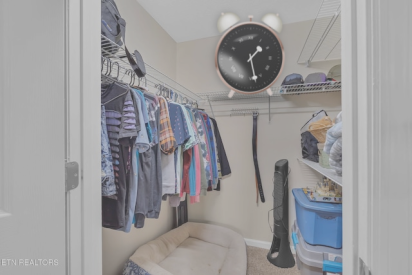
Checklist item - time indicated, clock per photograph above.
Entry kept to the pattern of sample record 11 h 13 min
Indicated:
1 h 28 min
